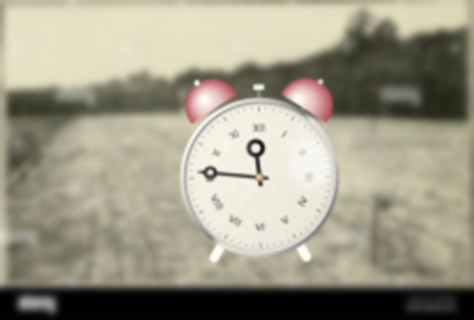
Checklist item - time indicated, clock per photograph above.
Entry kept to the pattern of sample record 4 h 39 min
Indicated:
11 h 46 min
